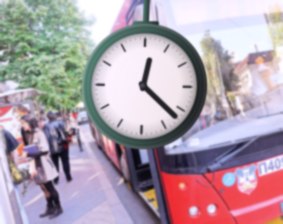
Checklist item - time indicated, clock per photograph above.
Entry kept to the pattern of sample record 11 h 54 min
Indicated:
12 h 22 min
